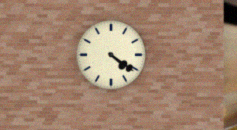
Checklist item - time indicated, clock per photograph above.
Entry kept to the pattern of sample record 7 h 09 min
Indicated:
4 h 21 min
